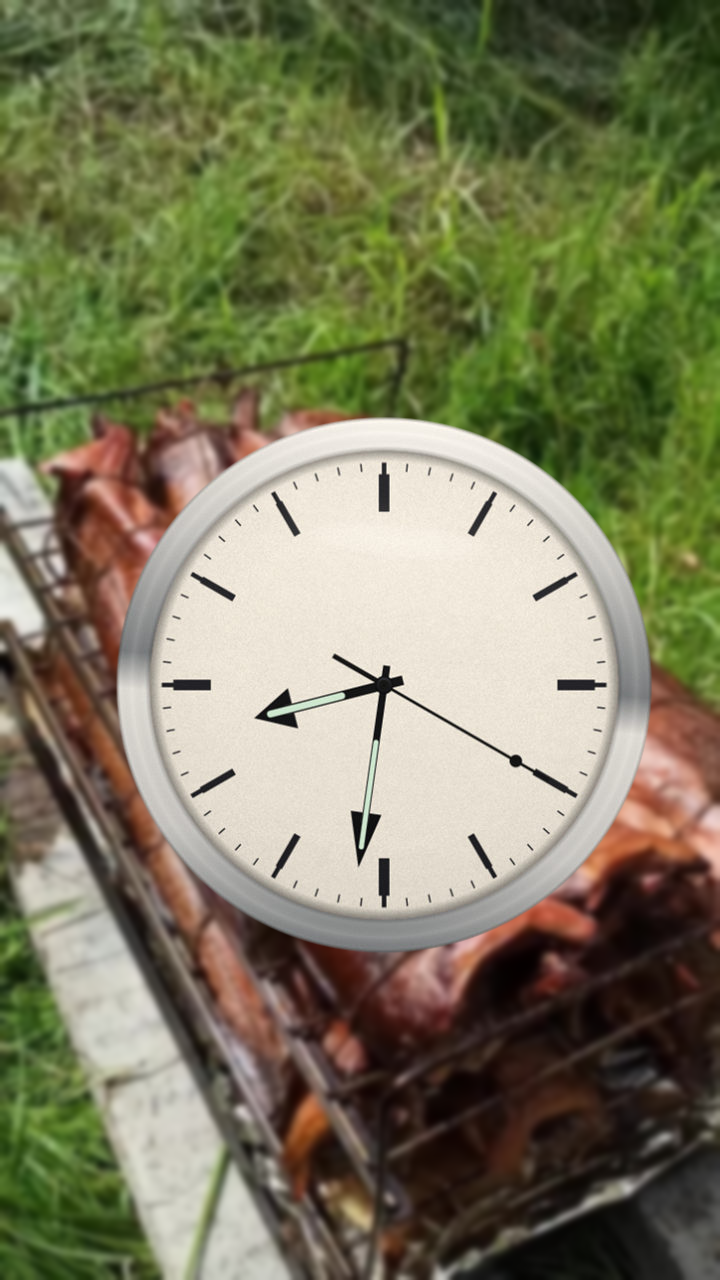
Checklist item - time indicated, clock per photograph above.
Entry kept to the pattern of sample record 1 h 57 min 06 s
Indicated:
8 h 31 min 20 s
